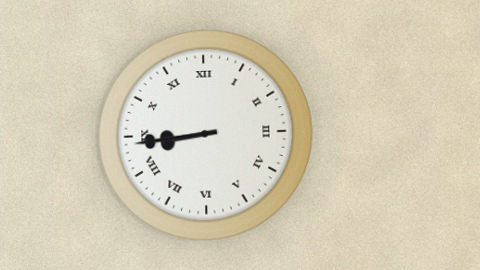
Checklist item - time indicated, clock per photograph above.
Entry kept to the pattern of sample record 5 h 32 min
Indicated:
8 h 44 min
